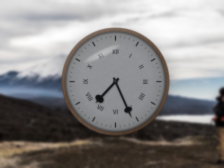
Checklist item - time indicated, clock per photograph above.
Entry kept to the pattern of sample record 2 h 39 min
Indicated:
7 h 26 min
